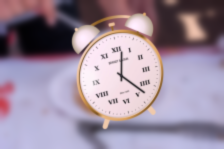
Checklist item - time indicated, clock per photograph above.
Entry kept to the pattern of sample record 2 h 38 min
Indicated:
12 h 23 min
